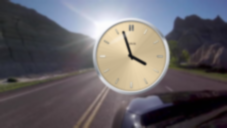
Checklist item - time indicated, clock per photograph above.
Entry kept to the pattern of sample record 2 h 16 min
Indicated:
3 h 57 min
